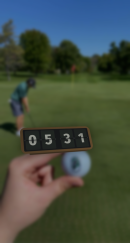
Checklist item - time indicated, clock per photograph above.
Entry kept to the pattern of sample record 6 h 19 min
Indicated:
5 h 31 min
